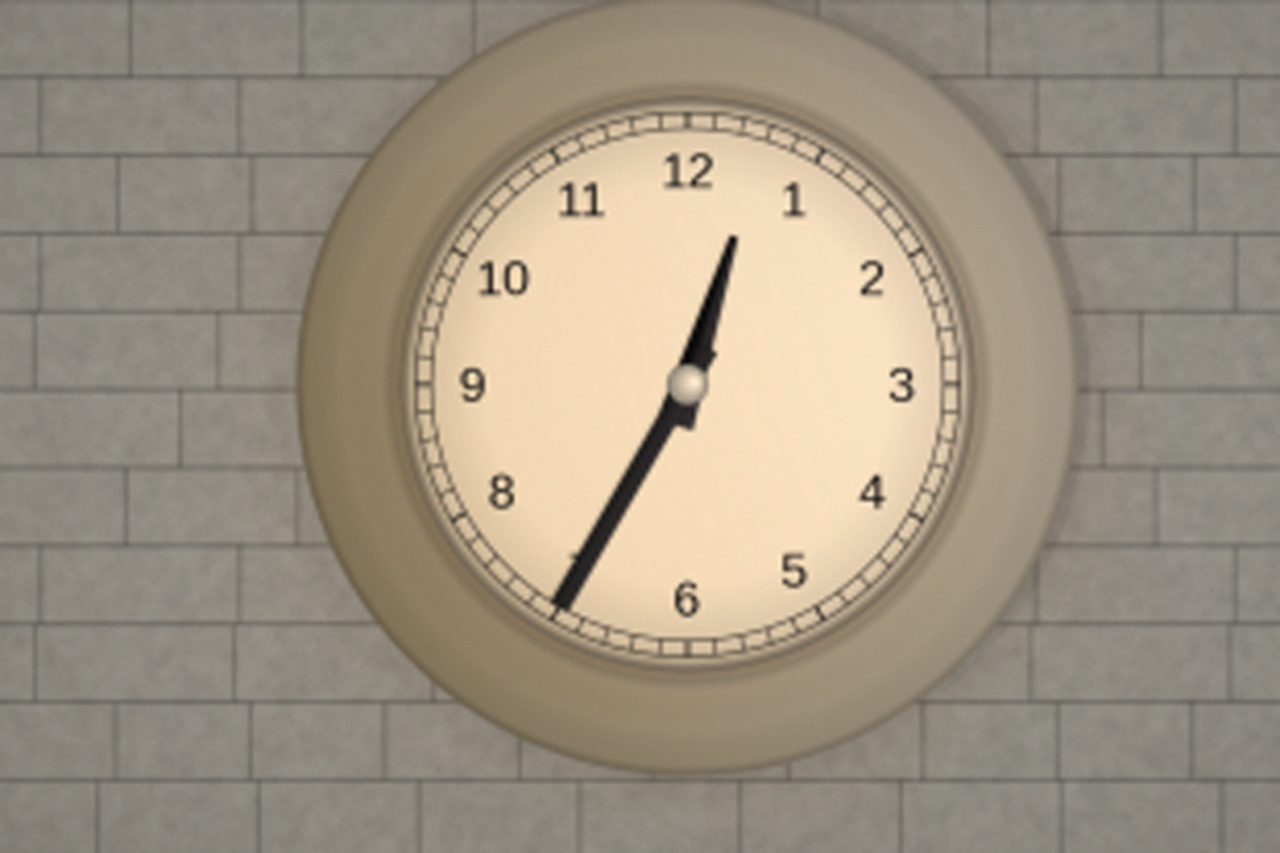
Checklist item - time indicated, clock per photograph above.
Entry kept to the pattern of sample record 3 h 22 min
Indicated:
12 h 35 min
